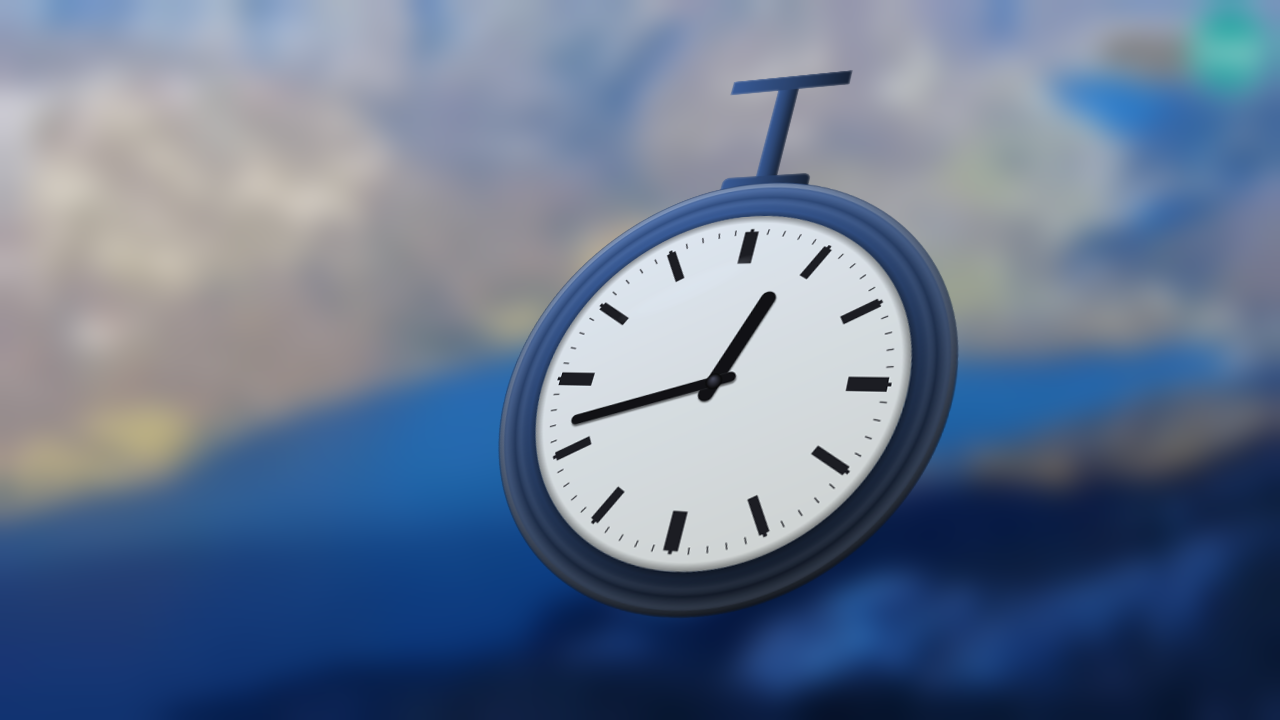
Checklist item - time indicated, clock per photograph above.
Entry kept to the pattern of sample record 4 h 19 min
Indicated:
12 h 42 min
